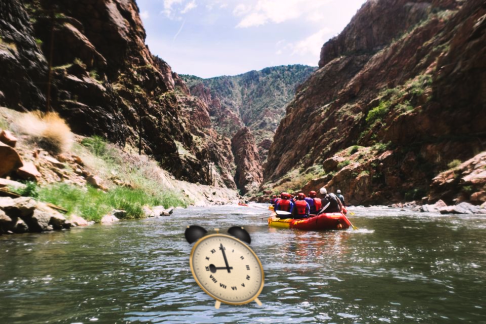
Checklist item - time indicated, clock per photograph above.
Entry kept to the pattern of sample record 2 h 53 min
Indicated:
9 h 00 min
